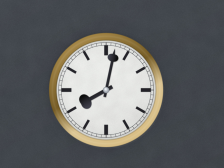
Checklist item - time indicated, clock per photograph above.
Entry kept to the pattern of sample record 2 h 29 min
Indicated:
8 h 02 min
